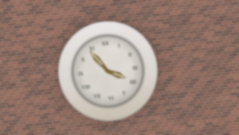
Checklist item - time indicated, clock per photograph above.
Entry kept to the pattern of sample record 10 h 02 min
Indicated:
3 h 54 min
